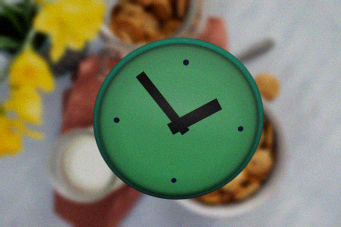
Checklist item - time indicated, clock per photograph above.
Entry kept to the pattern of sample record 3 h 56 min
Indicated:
1 h 53 min
